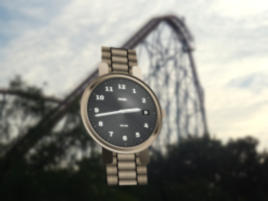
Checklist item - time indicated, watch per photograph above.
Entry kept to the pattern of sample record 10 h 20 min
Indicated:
2 h 43 min
